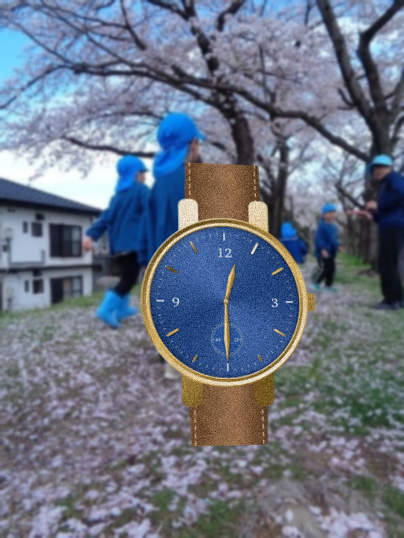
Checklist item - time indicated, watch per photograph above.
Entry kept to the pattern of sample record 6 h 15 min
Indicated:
12 h 30 min
